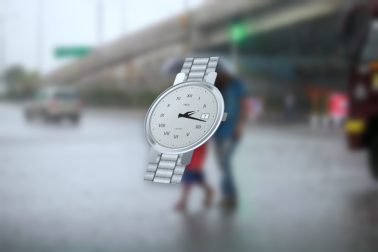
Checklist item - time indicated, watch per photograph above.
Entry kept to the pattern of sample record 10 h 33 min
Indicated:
2 h 17 min
